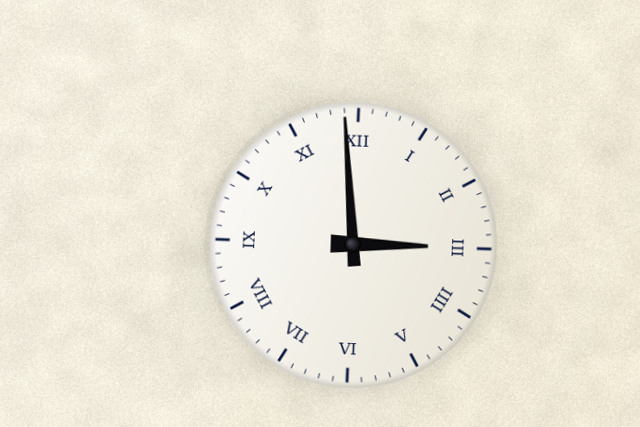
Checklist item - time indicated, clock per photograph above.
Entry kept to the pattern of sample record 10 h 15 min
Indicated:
2 h 59 min
